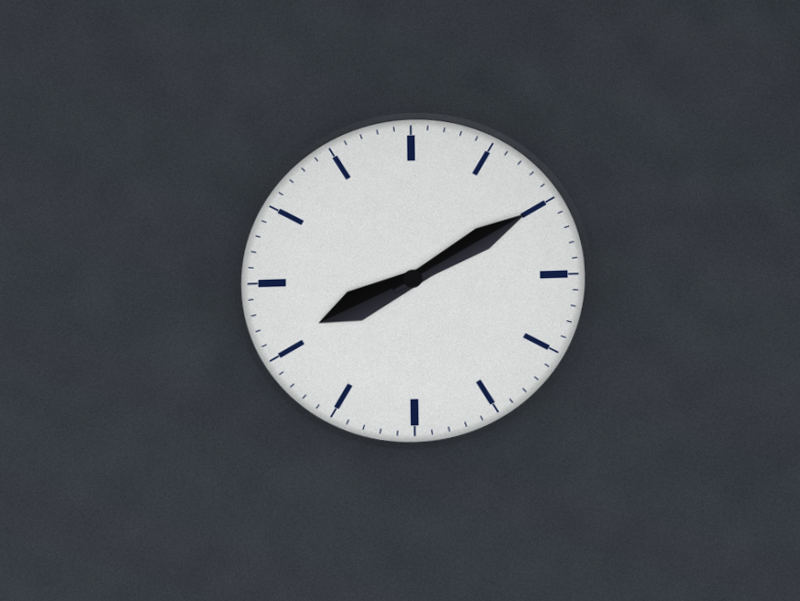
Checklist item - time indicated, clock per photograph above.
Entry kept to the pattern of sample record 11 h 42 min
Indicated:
8 h 10 min
